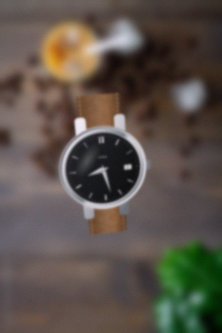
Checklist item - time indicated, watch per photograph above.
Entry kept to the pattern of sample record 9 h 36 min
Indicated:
8 h 28 min
